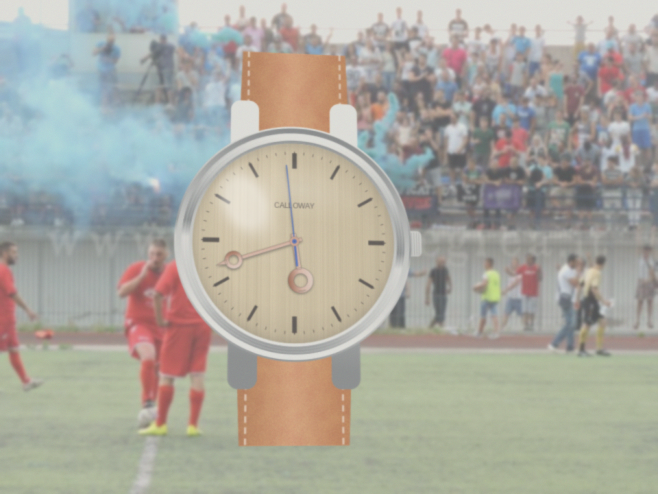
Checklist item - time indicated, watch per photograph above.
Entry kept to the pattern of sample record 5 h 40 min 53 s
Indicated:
5 h 41 min 59 s
